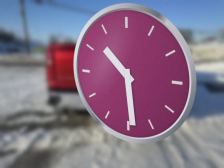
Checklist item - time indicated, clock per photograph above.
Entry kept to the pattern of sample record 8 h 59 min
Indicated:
10 h 29 min
